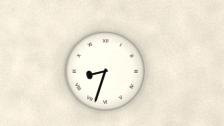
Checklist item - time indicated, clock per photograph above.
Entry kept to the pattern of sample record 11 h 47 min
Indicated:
8 h 33 min
